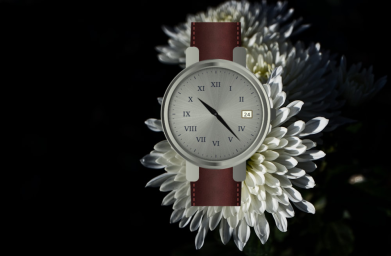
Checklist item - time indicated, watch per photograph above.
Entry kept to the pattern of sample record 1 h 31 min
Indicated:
10 h 23 min
